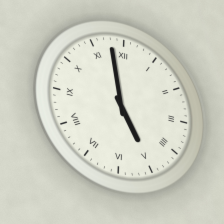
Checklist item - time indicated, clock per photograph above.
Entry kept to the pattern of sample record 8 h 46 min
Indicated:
4 h 58 min
